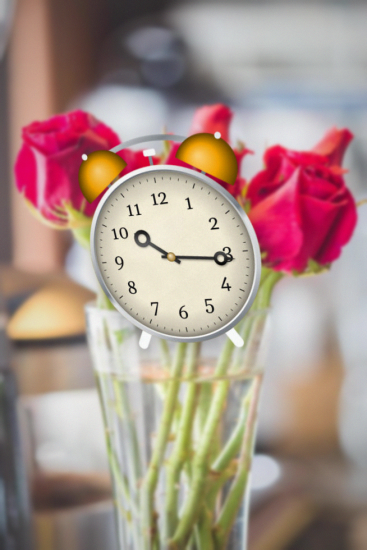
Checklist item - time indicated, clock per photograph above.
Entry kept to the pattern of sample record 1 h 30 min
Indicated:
10 h 16 min
